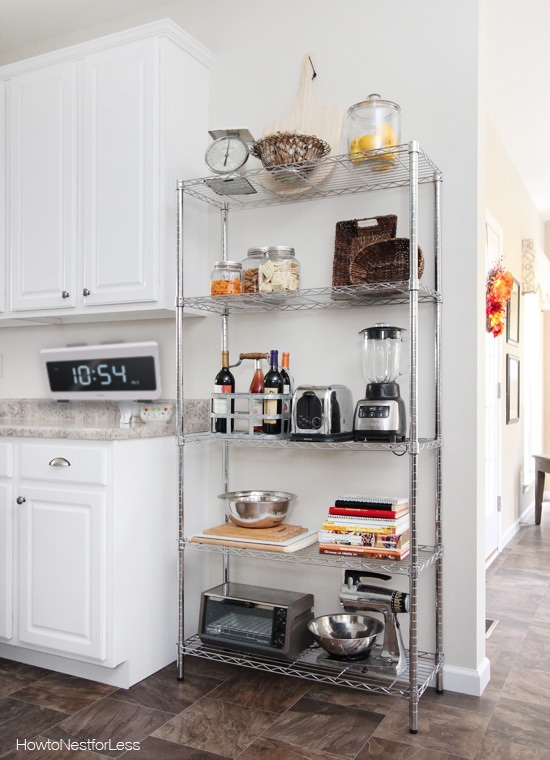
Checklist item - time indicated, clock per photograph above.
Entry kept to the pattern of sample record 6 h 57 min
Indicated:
10 h 54 min
